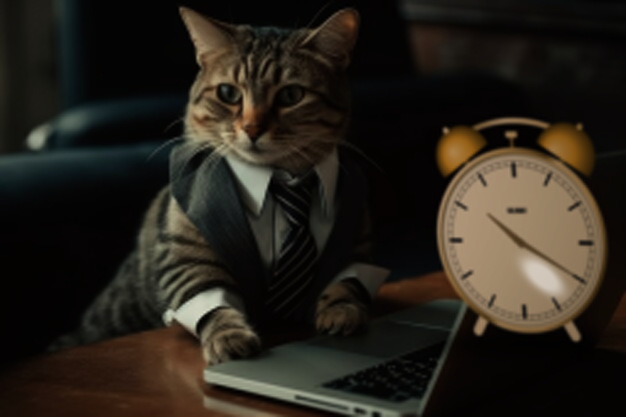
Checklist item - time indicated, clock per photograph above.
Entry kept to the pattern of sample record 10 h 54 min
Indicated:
10 h 20 min
